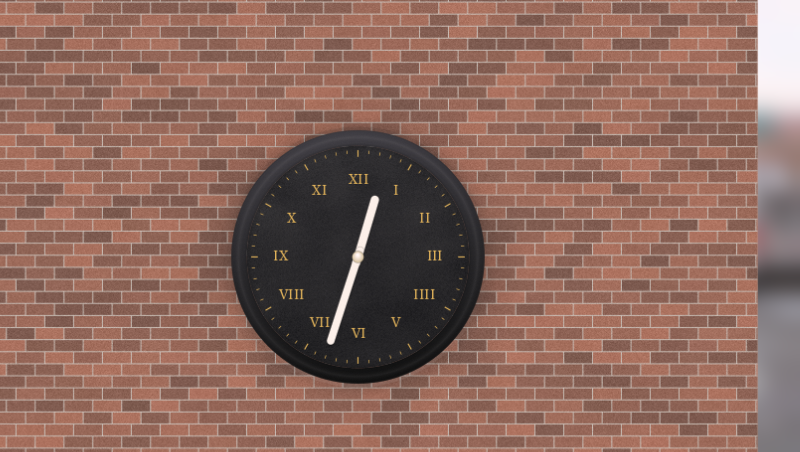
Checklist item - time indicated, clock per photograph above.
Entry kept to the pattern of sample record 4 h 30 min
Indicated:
12 h 33 min
